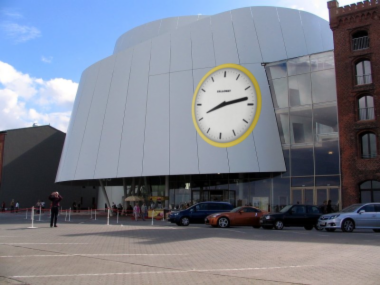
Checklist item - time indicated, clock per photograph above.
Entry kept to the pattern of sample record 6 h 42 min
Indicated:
8 h 13 min
